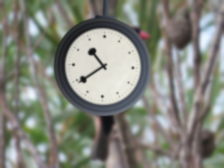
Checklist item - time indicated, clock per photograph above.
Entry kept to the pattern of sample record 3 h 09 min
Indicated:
10 h 39 min
